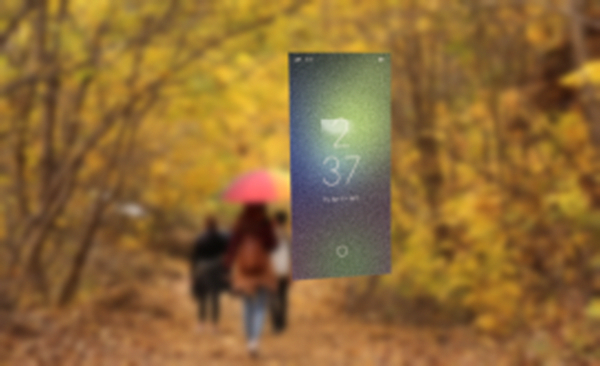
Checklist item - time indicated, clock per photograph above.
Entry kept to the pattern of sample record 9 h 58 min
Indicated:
2 h 37 min
